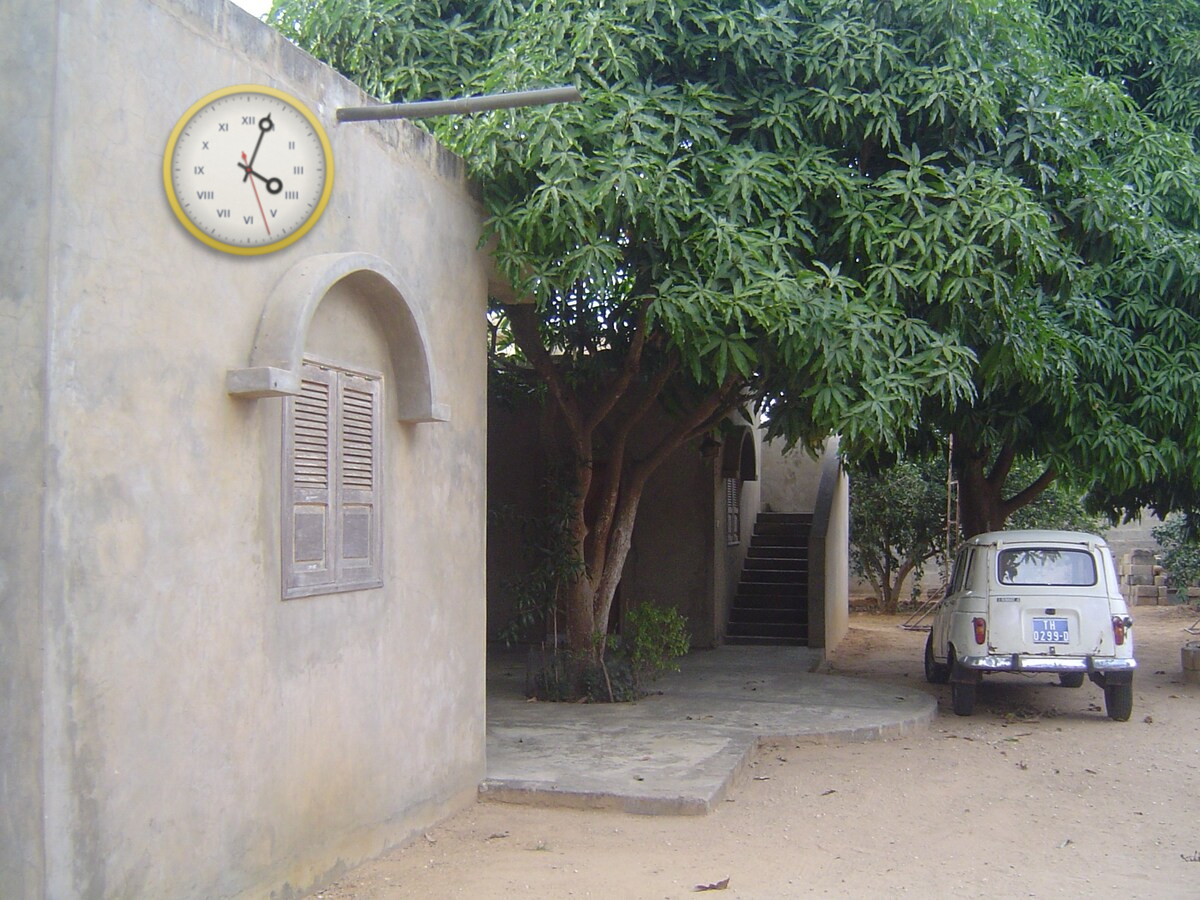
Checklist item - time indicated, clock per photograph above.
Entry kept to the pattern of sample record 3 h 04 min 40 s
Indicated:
4 h 03 min 27 s
